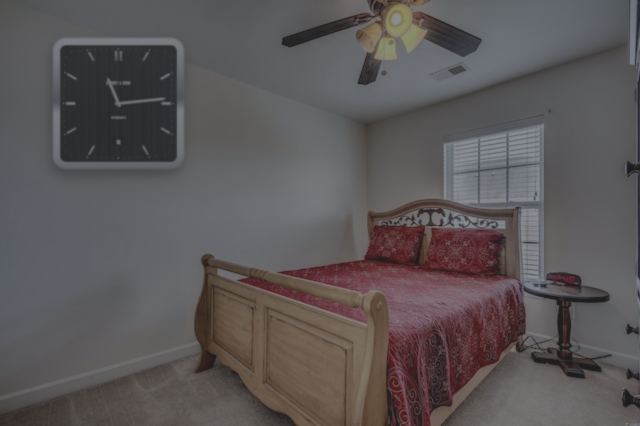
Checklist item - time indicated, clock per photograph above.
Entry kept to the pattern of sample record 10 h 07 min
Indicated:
11 h 14 min
